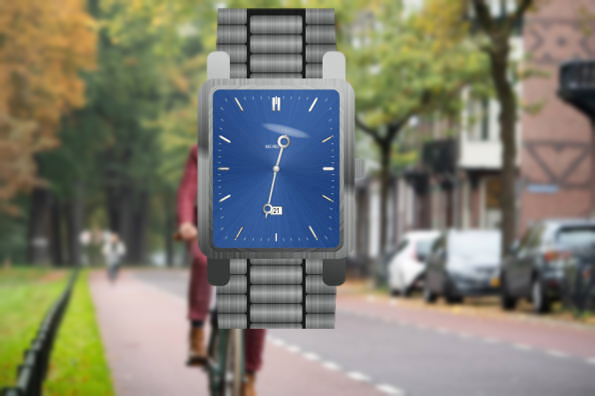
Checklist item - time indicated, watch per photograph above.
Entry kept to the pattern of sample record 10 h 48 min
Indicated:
12 h 32 min
